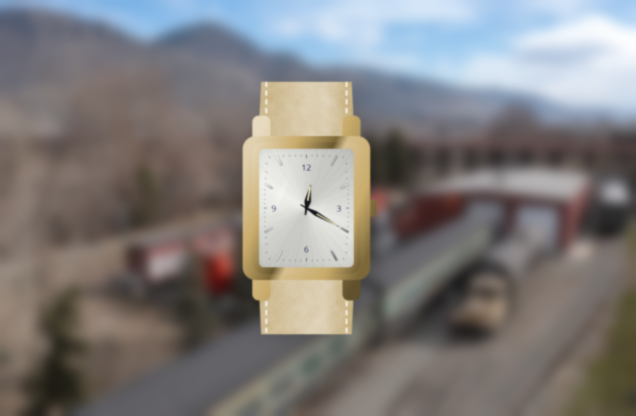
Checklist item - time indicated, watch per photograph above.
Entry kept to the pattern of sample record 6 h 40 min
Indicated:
12 h 20 min
